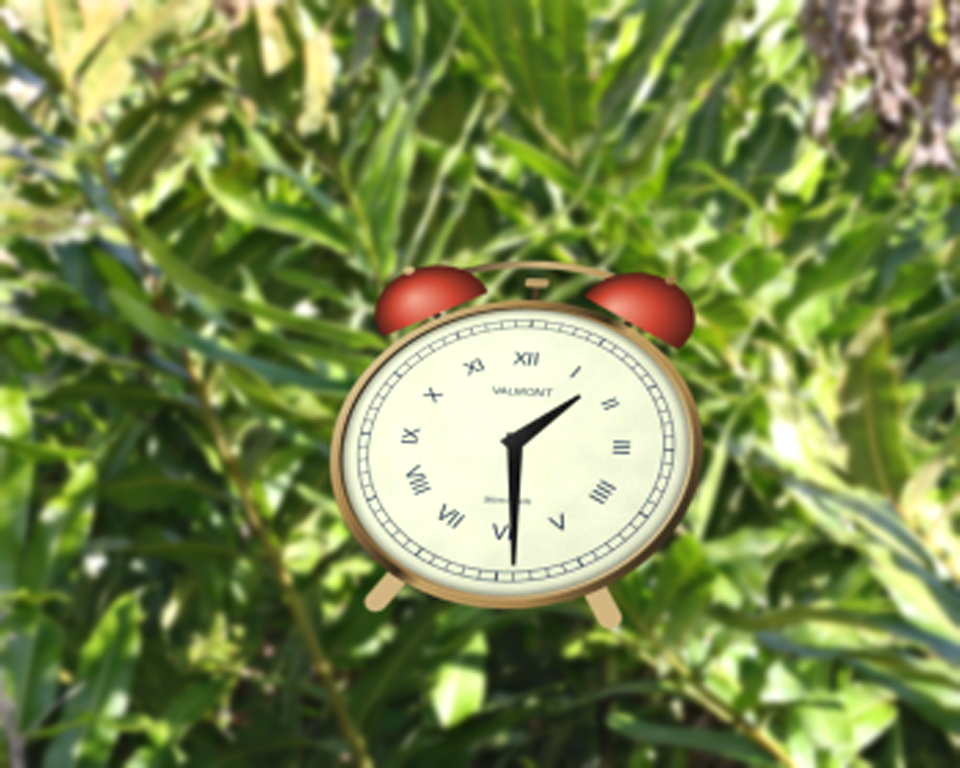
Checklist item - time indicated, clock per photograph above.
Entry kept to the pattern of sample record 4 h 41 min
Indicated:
1 h 29 min
